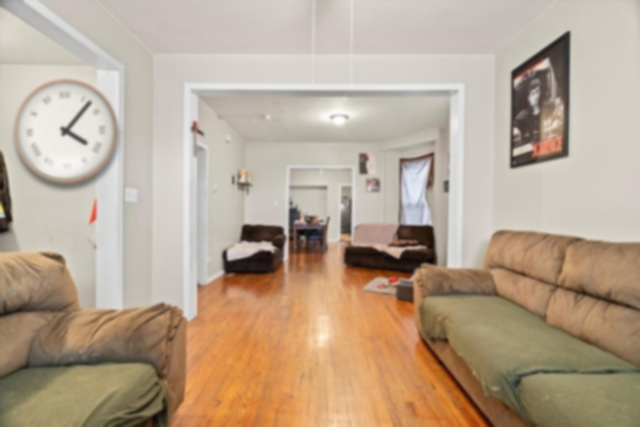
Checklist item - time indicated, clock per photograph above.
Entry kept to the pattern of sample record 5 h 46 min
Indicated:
4 h 07 min
